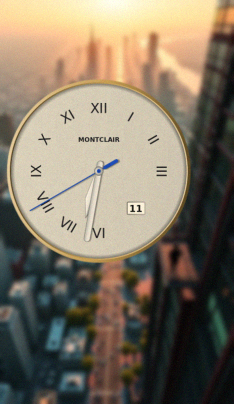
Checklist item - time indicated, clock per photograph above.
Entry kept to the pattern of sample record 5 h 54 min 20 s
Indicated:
6 h 31 min 40 s
